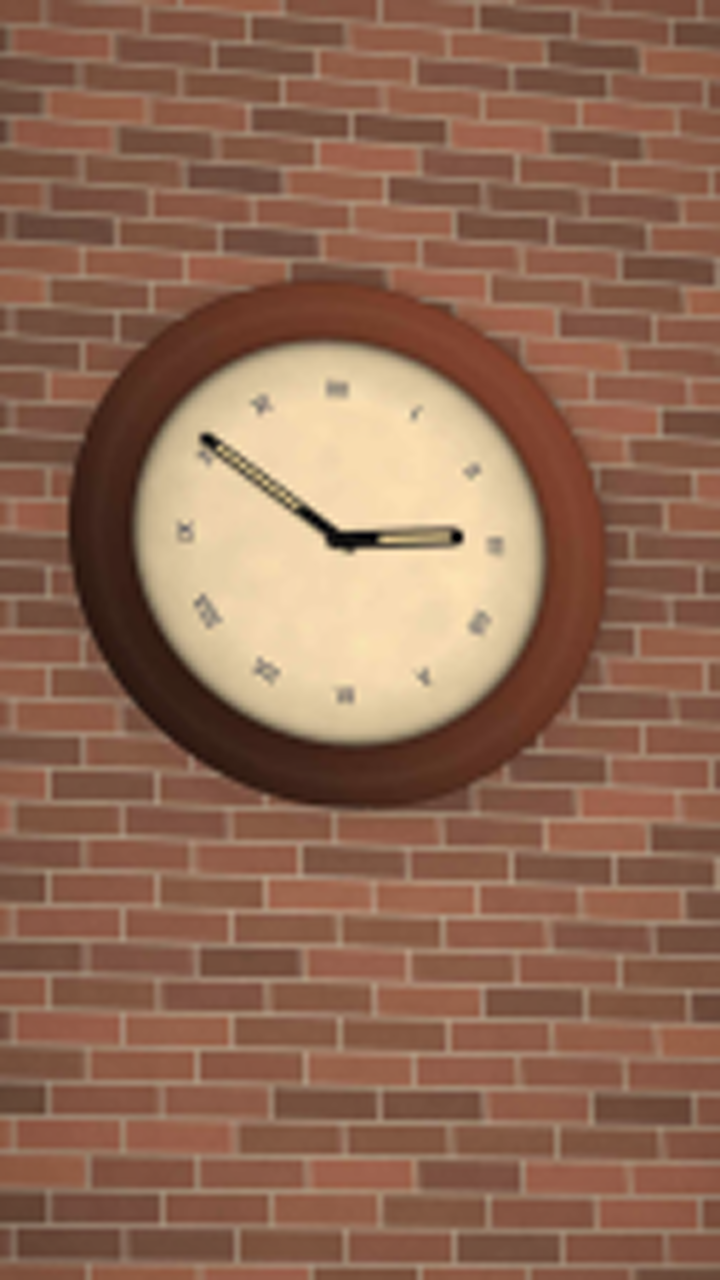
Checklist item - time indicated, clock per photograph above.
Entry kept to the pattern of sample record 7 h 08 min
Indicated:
2 h 51 min
